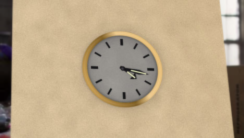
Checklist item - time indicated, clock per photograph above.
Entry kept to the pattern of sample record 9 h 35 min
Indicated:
4 h 17 min
